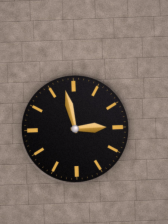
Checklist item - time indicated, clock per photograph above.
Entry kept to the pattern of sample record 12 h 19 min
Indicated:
2 h 58 min
